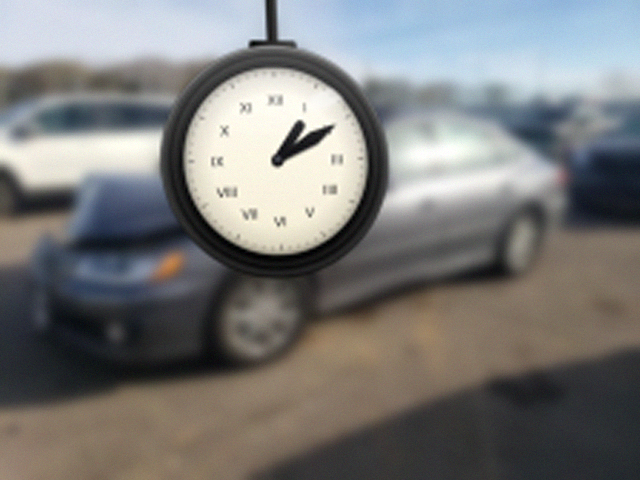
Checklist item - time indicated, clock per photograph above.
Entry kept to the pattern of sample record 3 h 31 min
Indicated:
1 h 10 min
